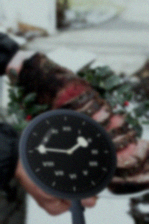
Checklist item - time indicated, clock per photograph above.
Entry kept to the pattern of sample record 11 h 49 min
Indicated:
1 h 46 min
